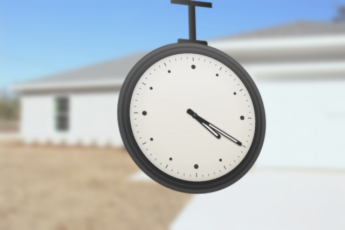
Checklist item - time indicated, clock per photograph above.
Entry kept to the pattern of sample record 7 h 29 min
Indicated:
4 h 20 min
